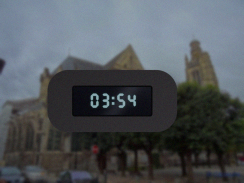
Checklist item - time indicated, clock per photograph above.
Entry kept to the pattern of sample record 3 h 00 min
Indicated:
3 h 54 min
